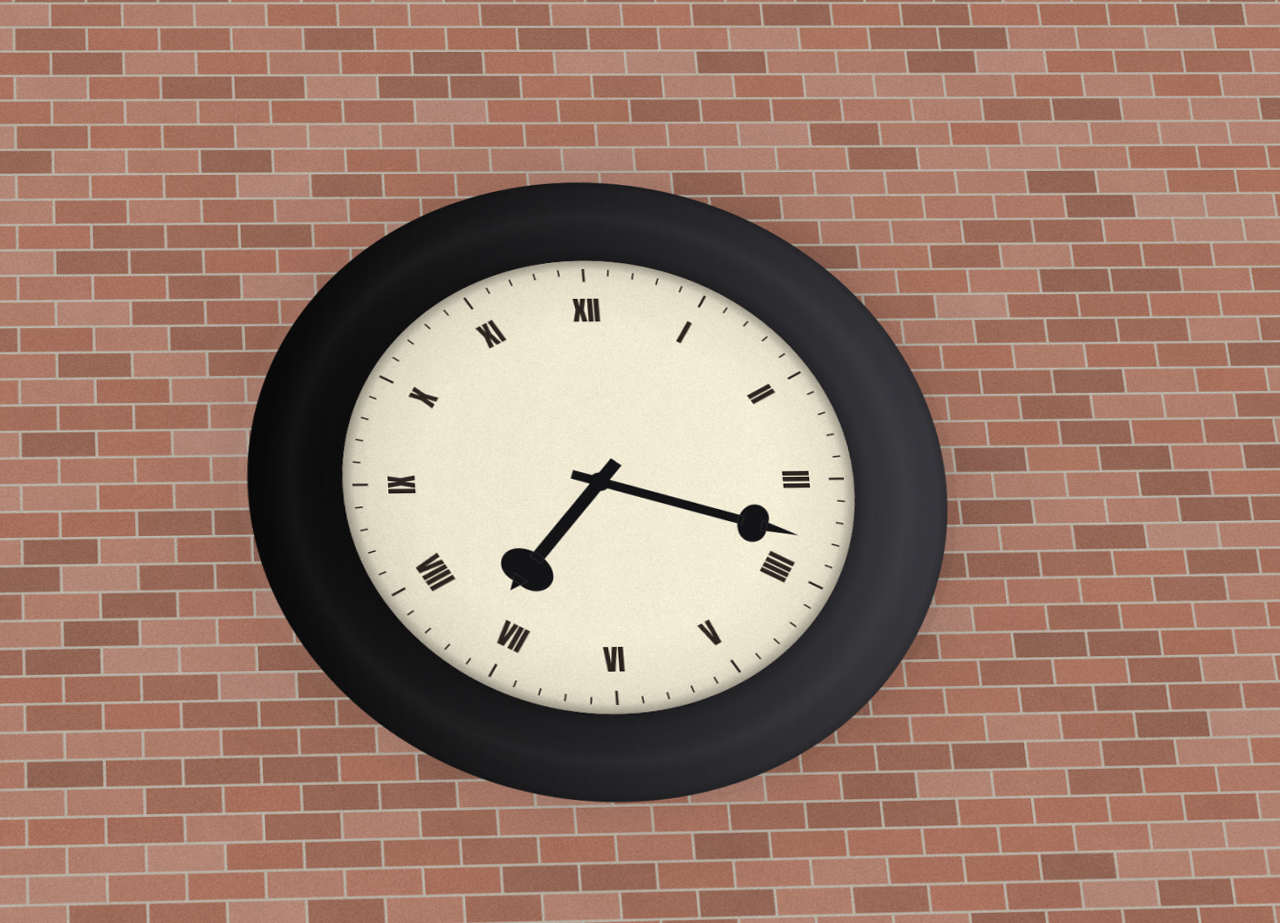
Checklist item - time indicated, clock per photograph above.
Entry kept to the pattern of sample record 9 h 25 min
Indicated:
7 h 18 min
